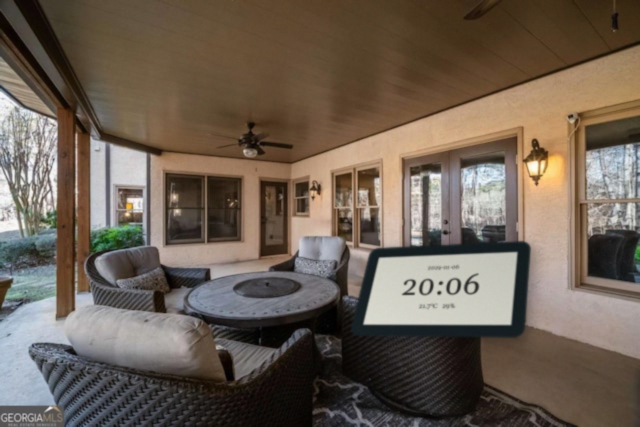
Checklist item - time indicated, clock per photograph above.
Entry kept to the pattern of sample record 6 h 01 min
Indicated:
20 h 06 min
